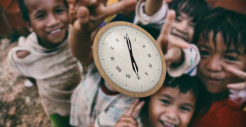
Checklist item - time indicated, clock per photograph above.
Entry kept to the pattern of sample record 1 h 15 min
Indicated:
6 h 01 min
